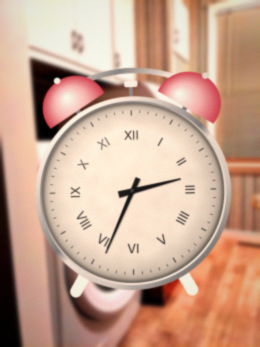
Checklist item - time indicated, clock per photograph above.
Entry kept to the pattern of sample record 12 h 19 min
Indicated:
2 h 34 min
